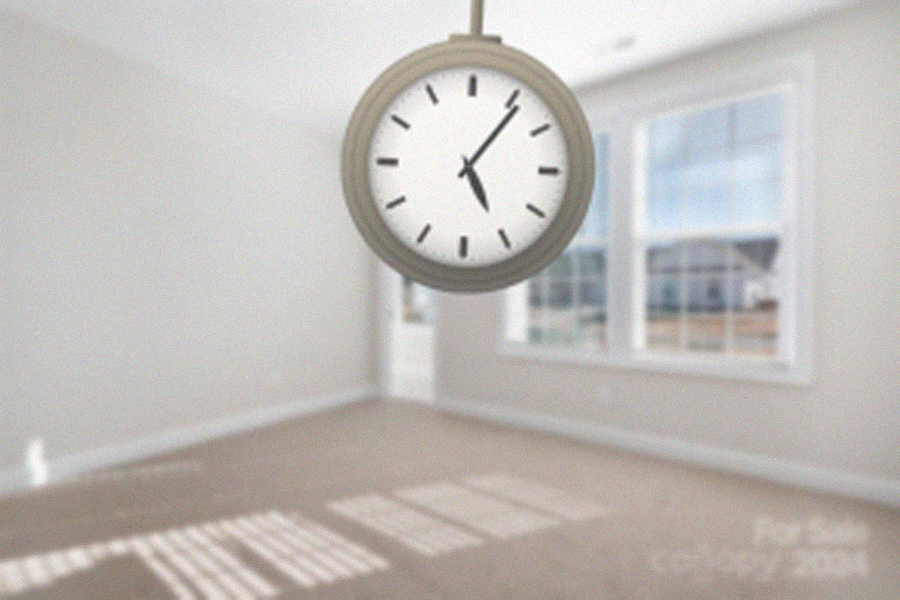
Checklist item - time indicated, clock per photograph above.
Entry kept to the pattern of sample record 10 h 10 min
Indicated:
5 h 06 min
